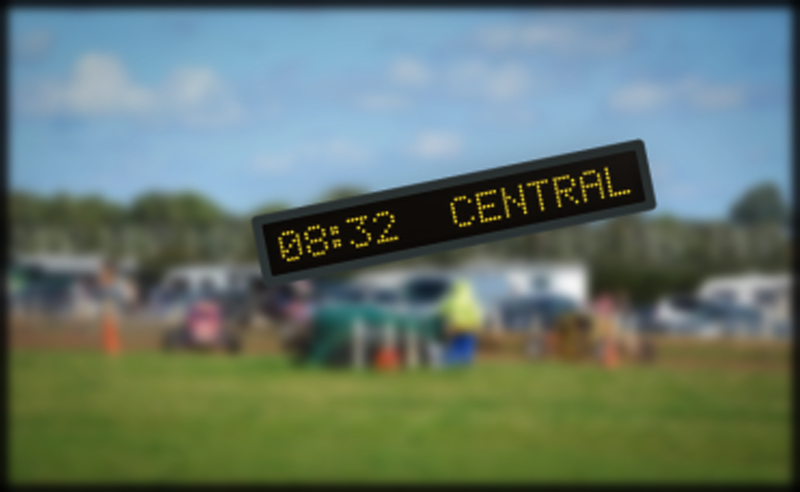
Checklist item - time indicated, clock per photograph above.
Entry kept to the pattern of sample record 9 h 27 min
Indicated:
8 h 32 min
